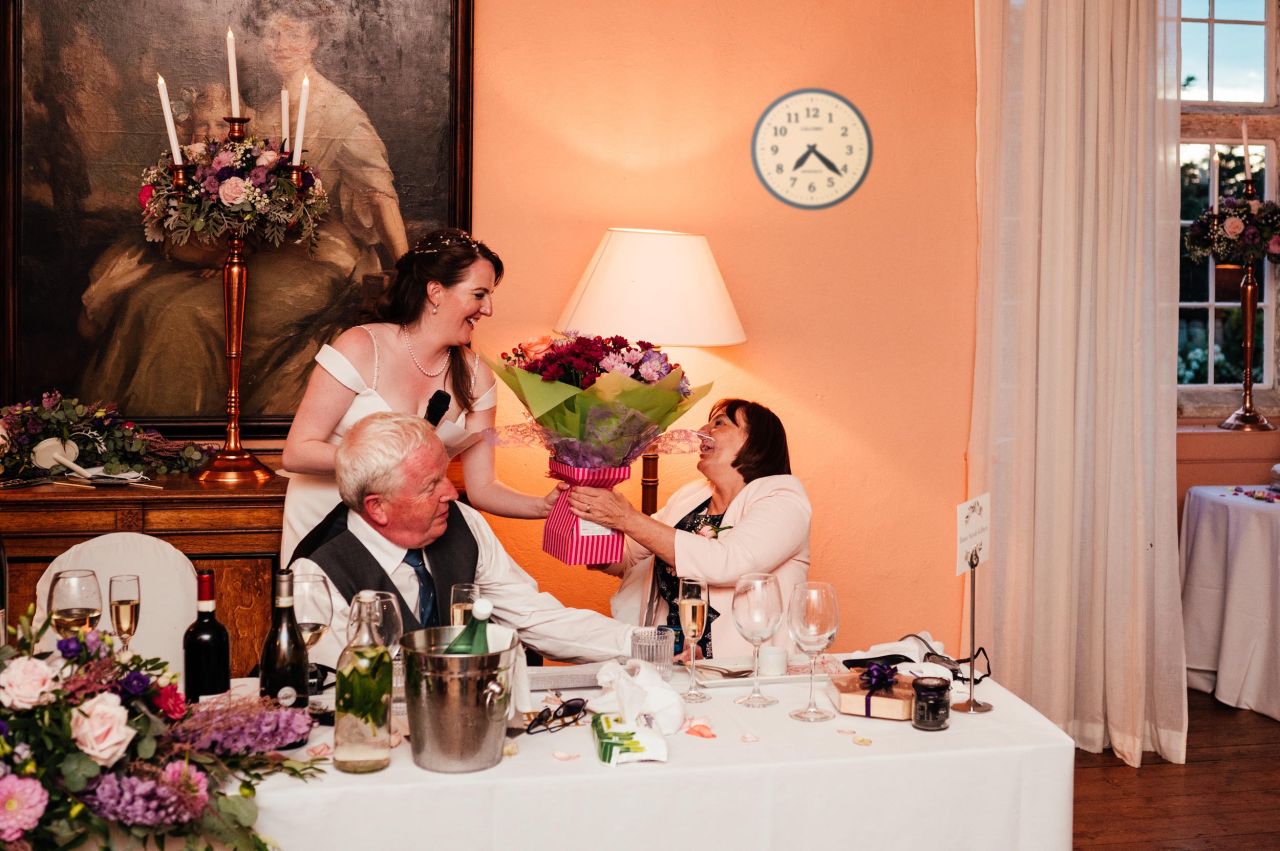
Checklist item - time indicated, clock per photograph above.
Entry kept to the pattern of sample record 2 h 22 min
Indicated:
7 h 22 min
